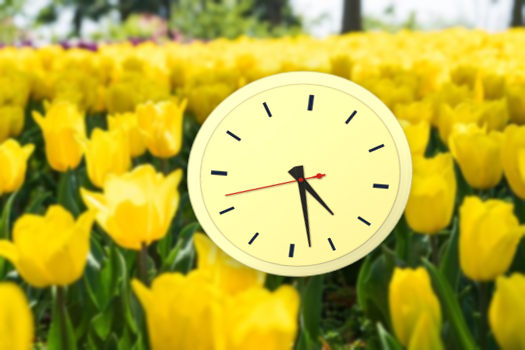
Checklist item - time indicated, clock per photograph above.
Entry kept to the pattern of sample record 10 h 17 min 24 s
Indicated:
4 h 27 min 42 s
